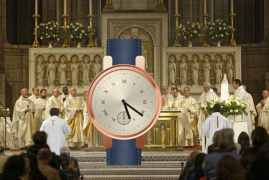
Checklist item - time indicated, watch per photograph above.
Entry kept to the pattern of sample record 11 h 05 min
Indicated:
5 h 21 min
